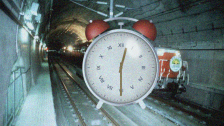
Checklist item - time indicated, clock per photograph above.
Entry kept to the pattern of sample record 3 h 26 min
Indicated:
12 h 30 min
